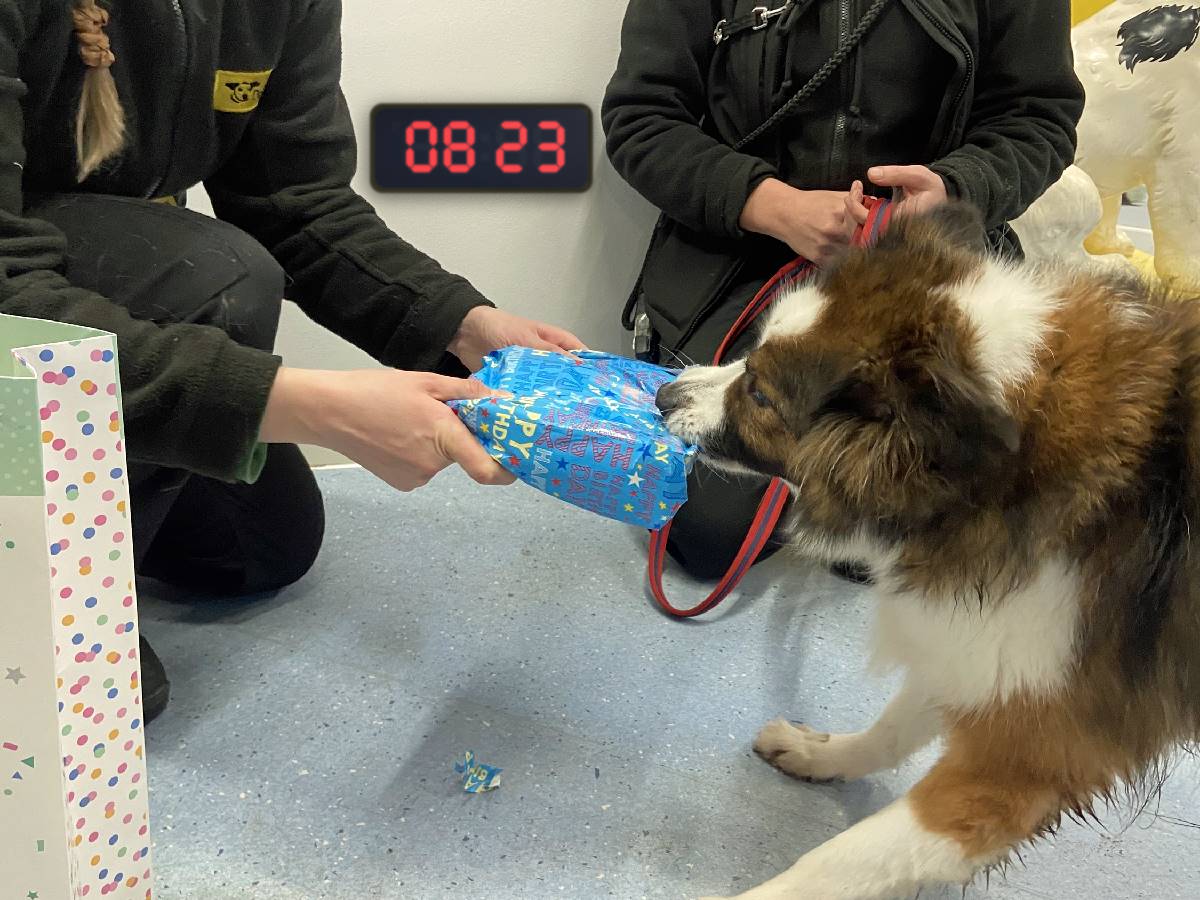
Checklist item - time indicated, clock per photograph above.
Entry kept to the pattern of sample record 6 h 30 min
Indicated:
8 h 23 min
